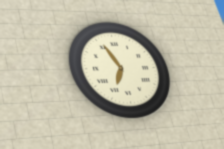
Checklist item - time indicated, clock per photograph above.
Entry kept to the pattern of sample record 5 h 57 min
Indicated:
6 h 56 min
